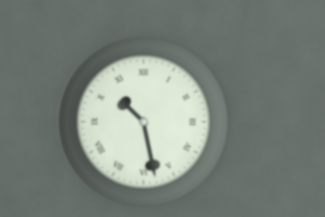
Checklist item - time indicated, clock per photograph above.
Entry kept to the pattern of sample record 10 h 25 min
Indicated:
10 h 28 min
